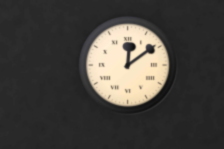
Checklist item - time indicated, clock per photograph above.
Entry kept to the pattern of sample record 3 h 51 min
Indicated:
12 h 09 min
